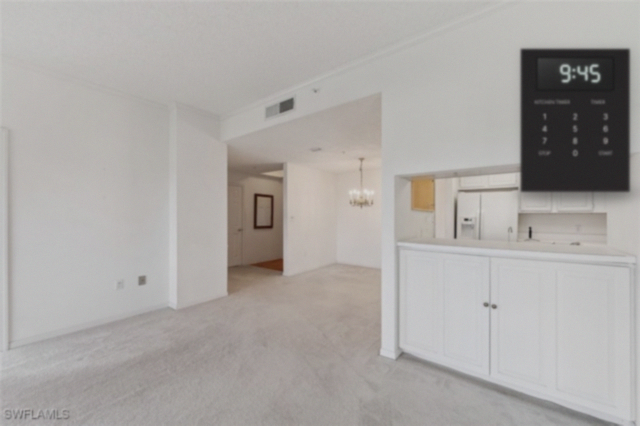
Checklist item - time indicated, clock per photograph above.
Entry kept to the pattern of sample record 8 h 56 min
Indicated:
9 h 45 min
